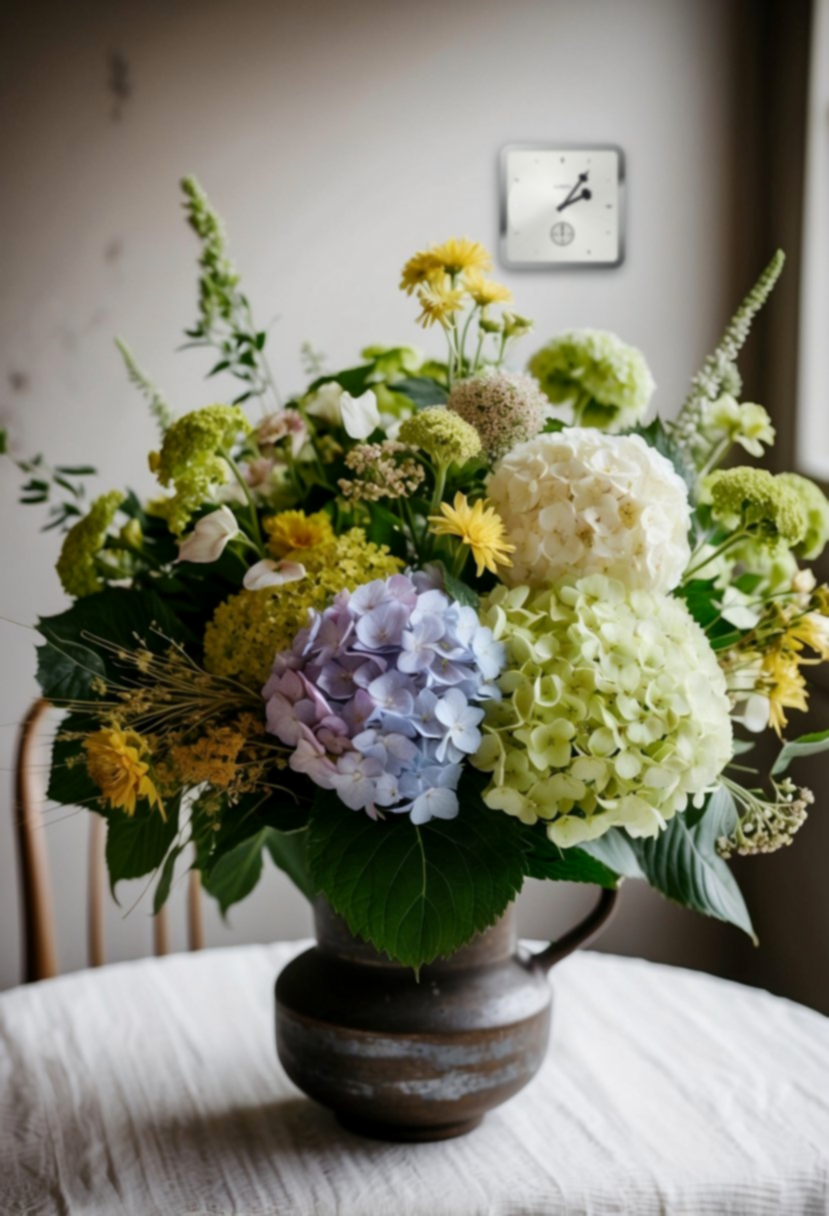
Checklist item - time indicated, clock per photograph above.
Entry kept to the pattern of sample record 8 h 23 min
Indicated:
2 h 06 min
